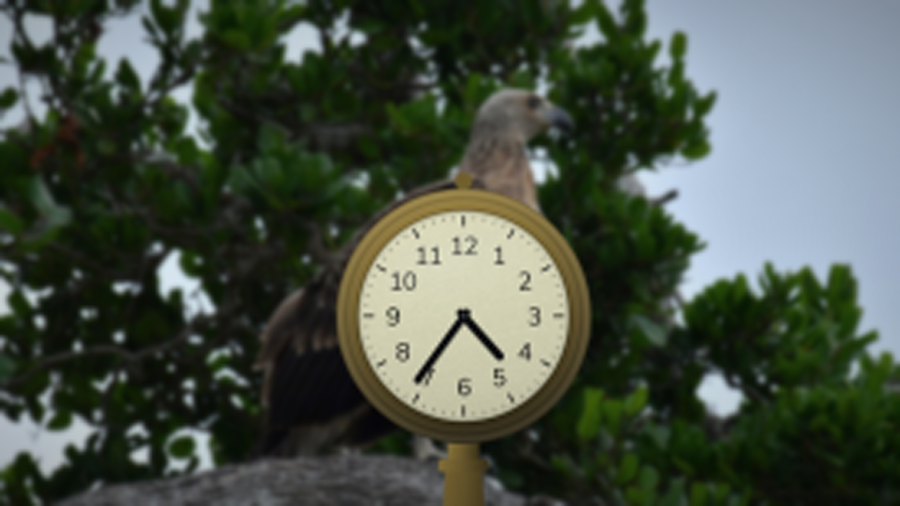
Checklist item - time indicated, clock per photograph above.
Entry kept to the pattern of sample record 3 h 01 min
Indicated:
4 h 36 min
